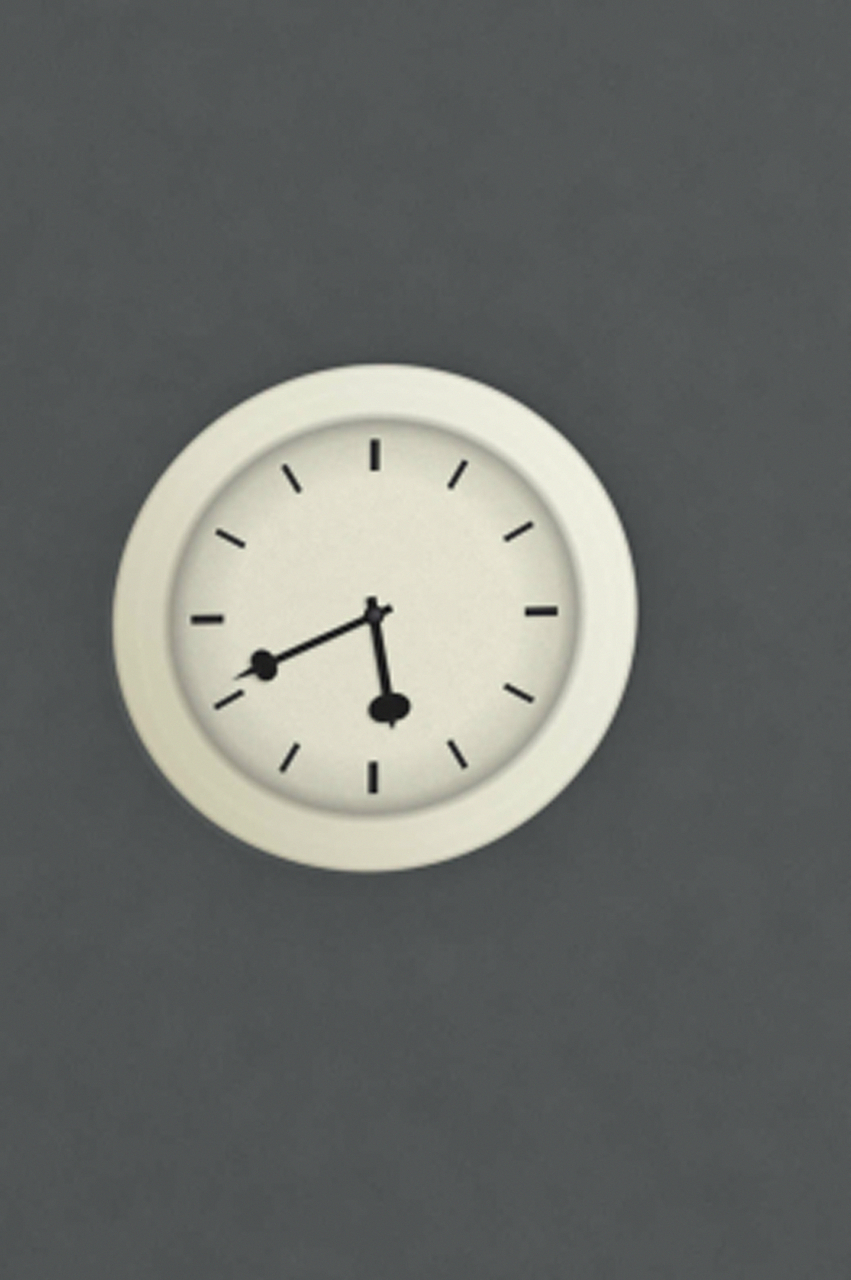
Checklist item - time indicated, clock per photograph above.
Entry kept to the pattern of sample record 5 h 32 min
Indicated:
5 h 41 min
